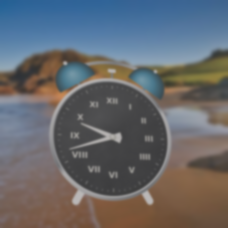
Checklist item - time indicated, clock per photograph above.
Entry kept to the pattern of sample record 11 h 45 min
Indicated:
9 h 42 min
